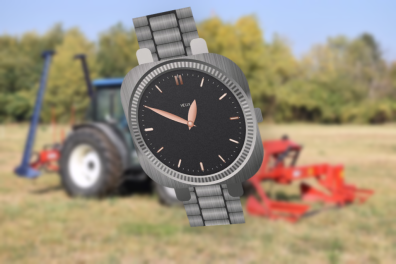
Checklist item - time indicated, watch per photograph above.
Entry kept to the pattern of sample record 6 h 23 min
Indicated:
12 h 50 min
